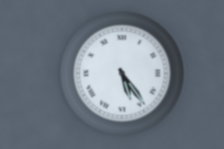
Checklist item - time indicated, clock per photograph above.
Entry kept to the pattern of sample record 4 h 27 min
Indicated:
5 h 24 min
